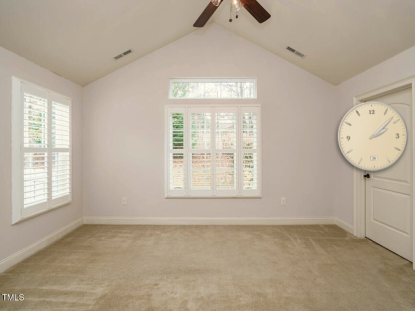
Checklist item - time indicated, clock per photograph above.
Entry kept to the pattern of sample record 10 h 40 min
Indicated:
2 h 08 min
